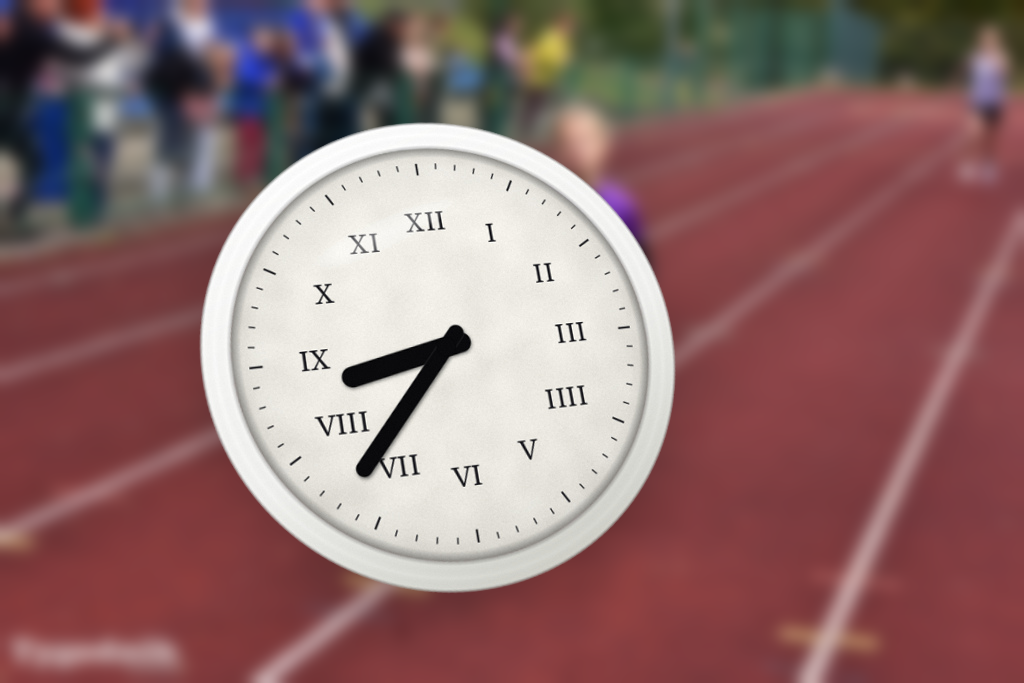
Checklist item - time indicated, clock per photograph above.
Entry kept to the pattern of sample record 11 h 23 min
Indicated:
8 h 37 min
